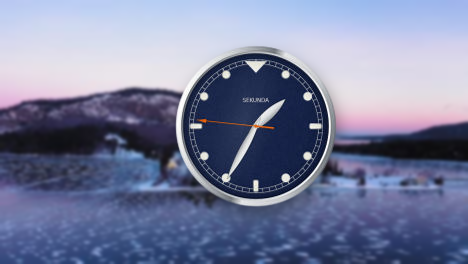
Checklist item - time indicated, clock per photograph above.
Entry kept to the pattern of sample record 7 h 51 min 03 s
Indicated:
1 h 34 min 46 s
